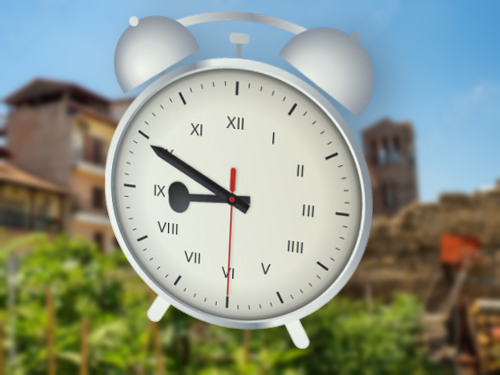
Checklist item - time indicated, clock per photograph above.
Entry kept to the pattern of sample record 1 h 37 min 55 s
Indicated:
8 h 49 min 30 s
